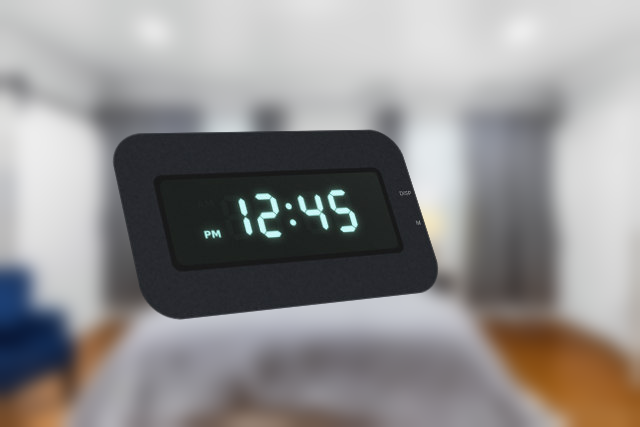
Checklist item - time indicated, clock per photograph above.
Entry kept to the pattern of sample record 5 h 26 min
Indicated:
12 h 45 min
